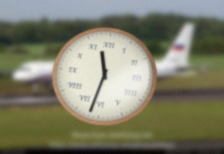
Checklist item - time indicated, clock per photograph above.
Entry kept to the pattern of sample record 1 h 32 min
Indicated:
11 h 32 min
